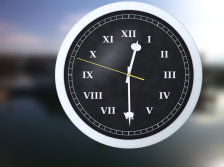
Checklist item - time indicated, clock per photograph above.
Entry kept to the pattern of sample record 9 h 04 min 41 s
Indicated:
12 h 29 min 48 s
